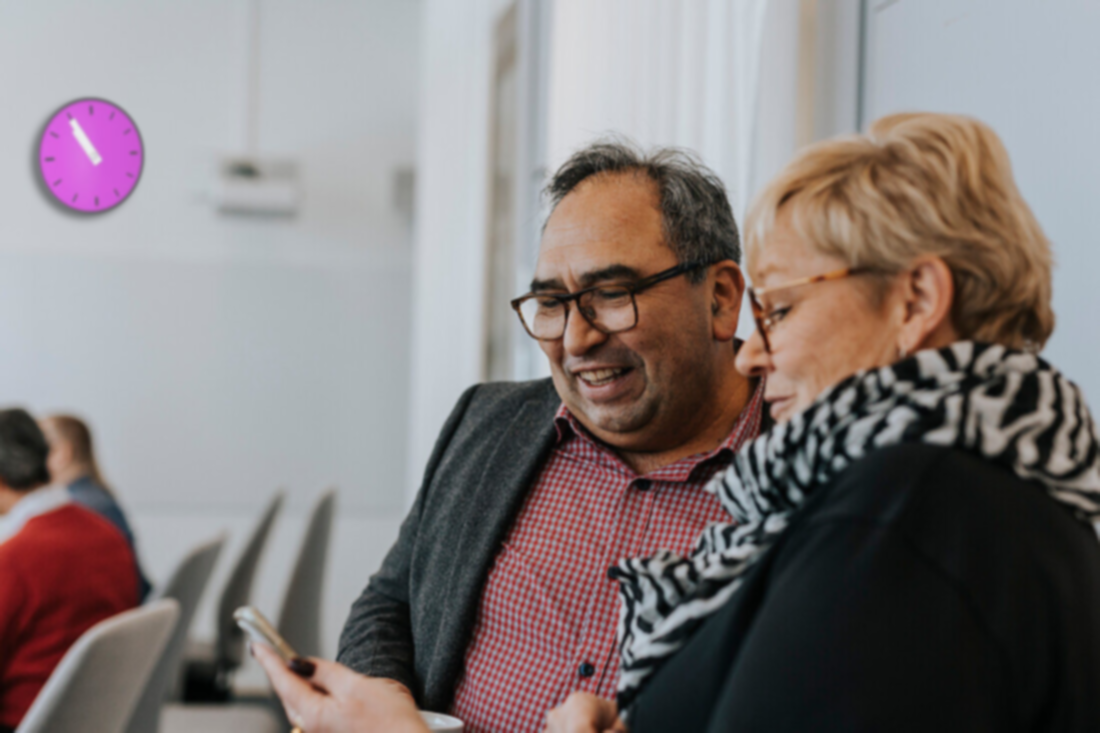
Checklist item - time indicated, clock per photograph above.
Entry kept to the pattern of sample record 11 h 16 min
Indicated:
10 h 55 min
